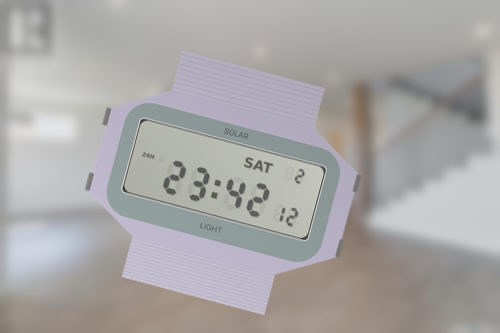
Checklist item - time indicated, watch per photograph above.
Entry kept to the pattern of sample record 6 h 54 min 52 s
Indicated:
23 h 42 min 12 s
